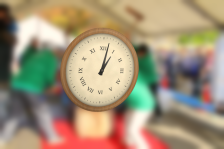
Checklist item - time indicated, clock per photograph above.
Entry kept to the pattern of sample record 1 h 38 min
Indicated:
1 h 02 min
